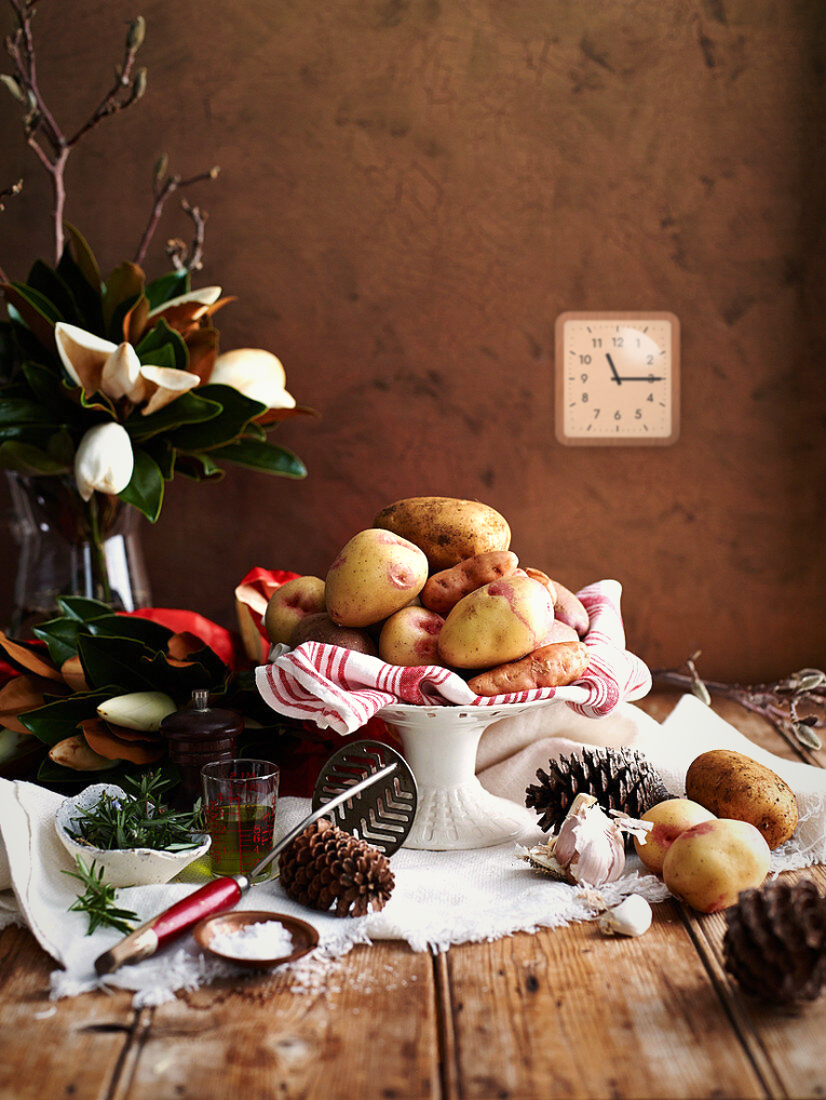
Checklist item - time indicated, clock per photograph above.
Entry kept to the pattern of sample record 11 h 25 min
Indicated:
11 h 15 min
